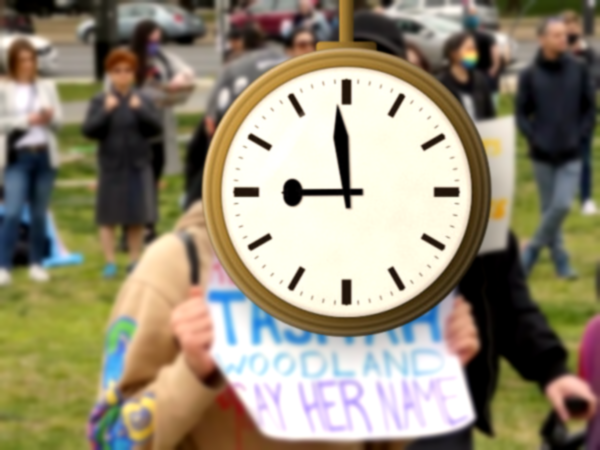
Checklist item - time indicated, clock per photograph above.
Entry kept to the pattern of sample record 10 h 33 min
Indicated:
8 h 59 min
